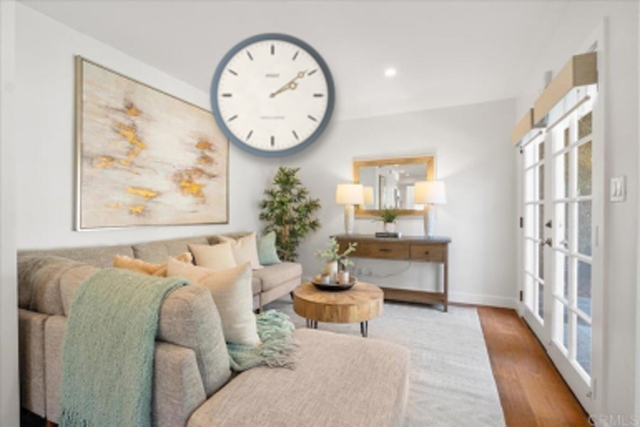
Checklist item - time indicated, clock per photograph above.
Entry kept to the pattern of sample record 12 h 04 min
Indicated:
2 h 09 min
